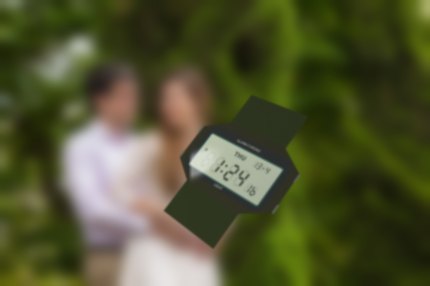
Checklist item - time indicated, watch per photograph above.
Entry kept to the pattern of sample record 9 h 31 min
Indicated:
1 h 24 min
